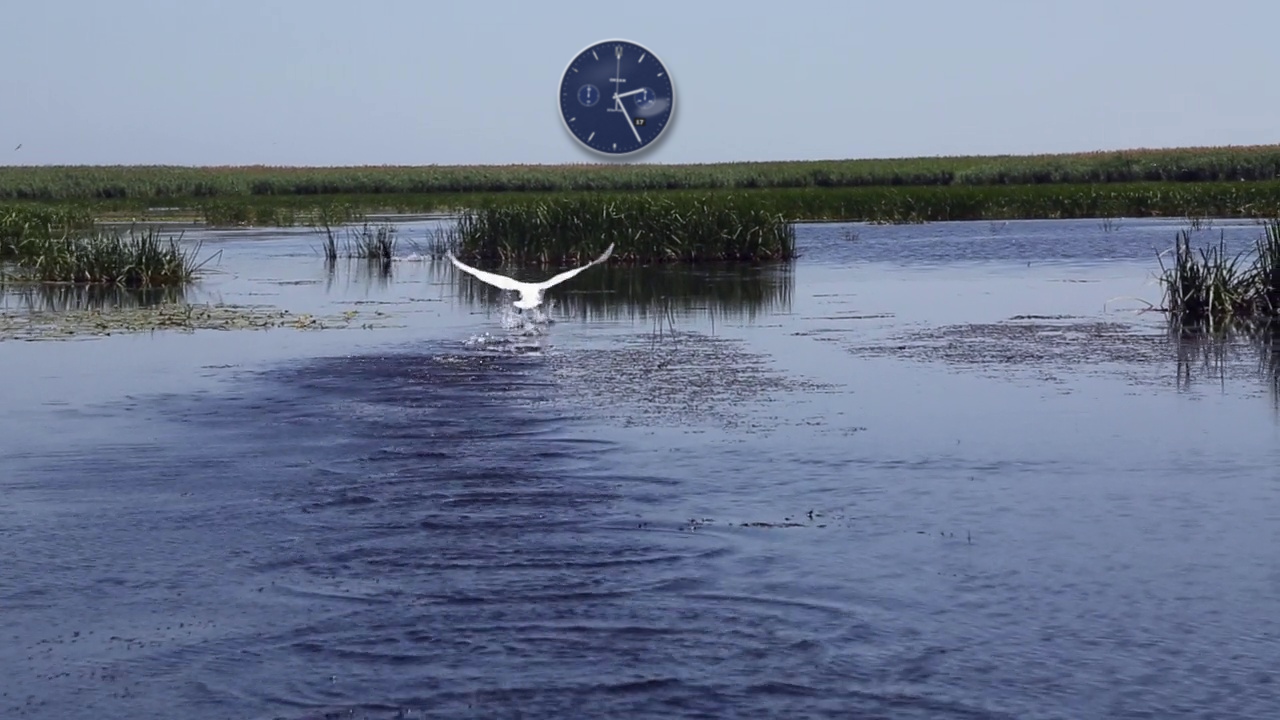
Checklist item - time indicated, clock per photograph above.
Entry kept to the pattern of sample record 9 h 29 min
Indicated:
2 h 25 min
